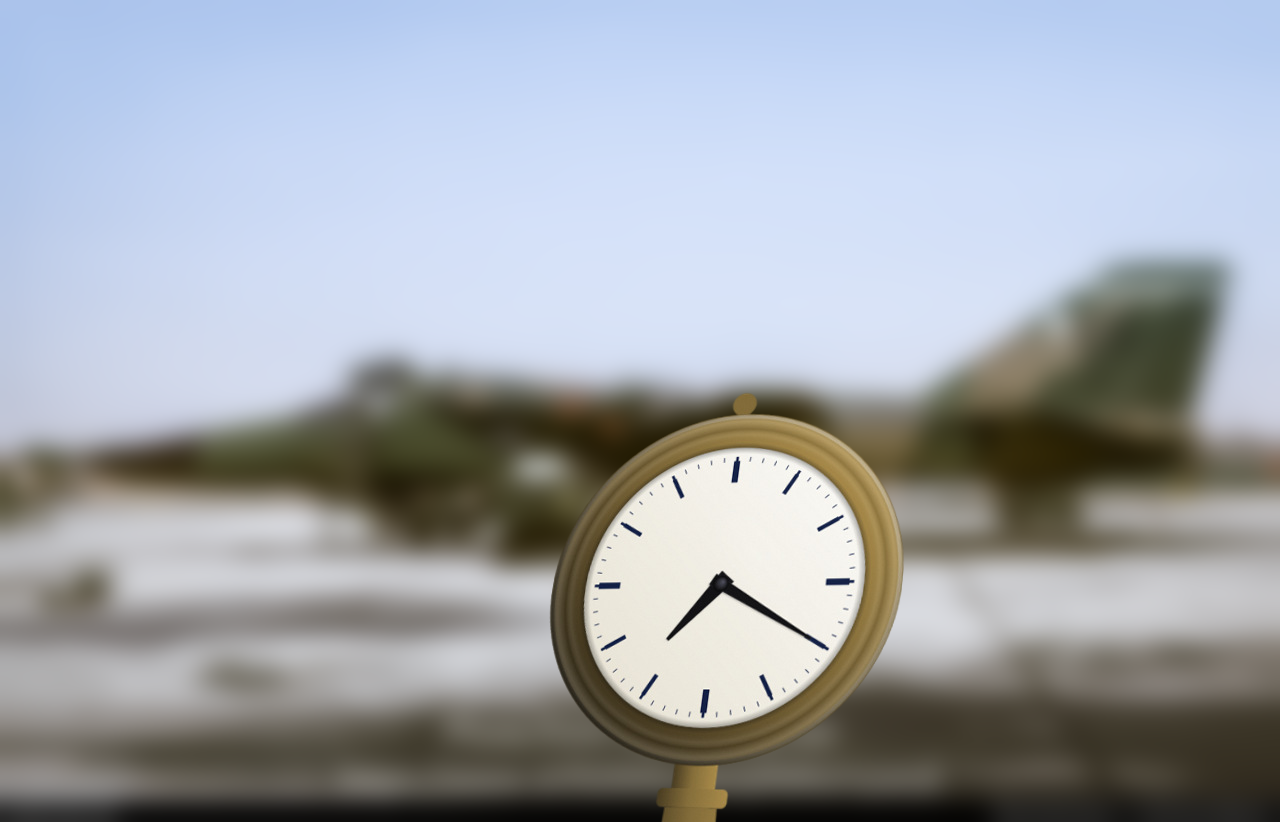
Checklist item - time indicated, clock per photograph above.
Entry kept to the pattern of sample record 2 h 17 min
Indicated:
7 h 20 min
